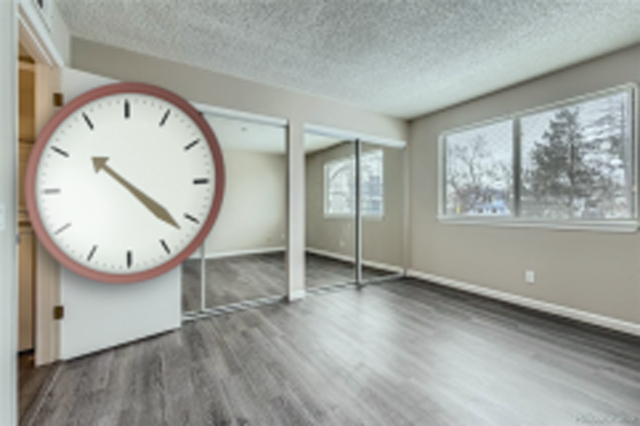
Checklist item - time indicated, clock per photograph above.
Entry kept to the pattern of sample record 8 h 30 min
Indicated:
10 h 22 min
